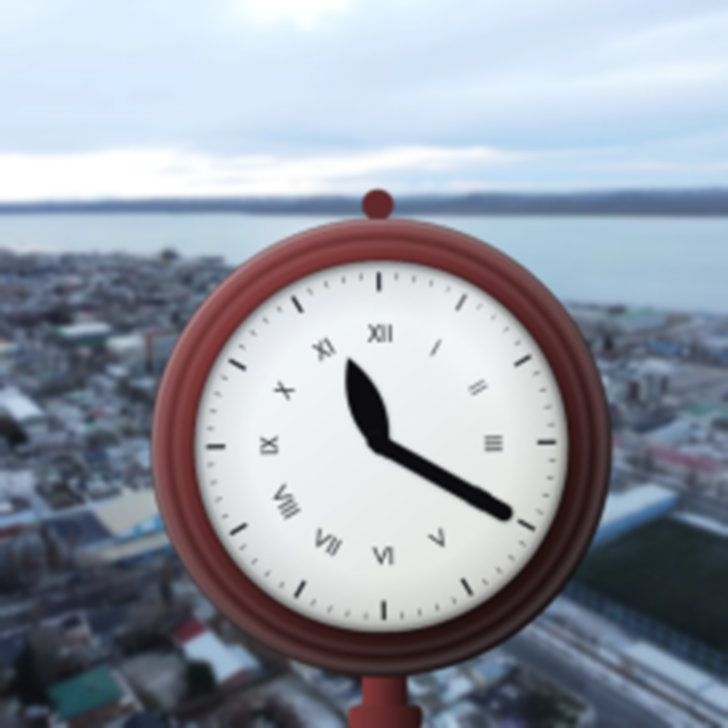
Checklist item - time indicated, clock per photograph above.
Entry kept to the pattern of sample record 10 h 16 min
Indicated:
11 h 20 min
